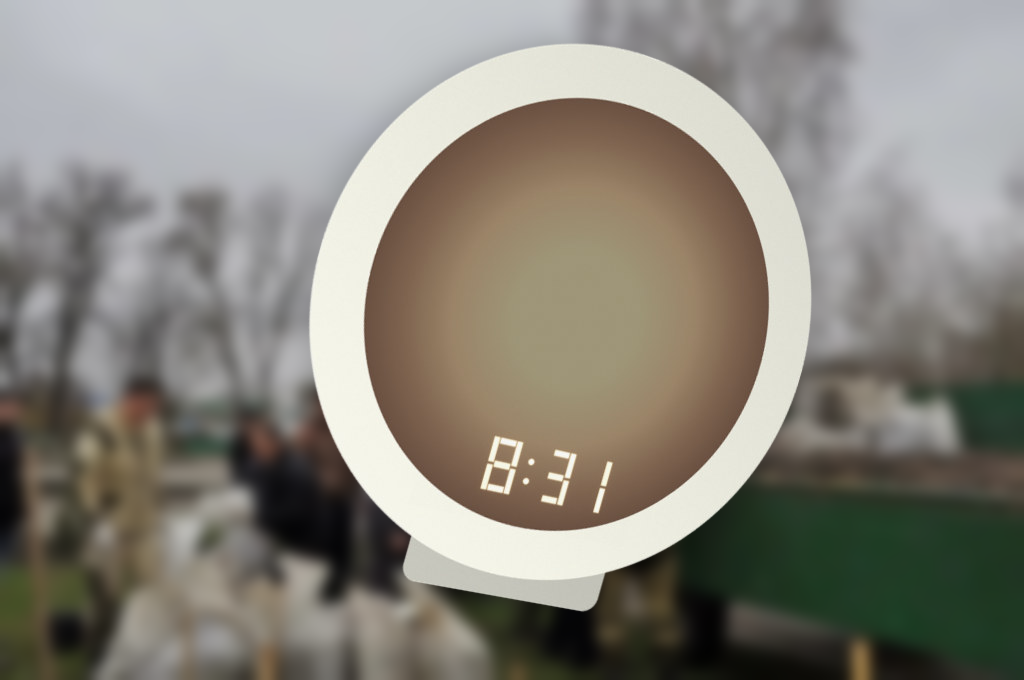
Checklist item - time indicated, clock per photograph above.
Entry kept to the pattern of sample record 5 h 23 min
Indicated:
8 h 31 min
